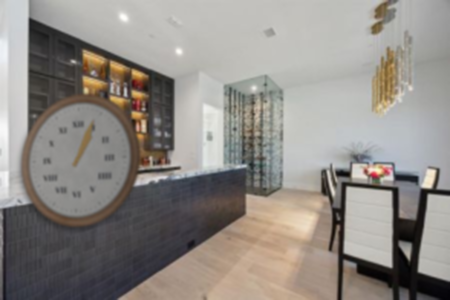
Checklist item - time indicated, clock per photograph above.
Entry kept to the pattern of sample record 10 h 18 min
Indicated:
1 h 04 min
